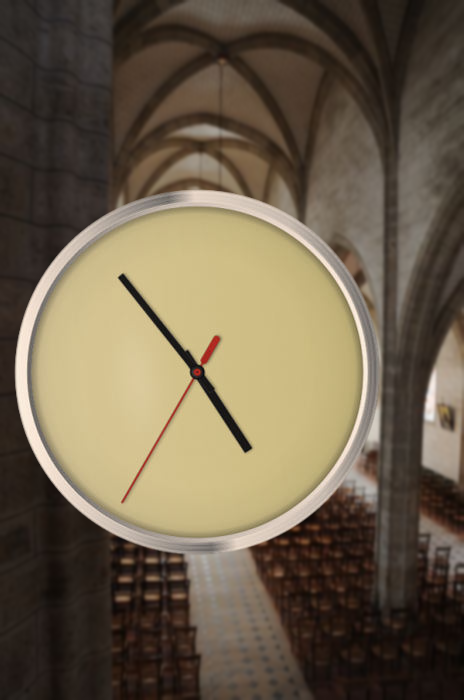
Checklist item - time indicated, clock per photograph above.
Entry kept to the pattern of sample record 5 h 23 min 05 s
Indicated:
4 h 53 min 35 s
